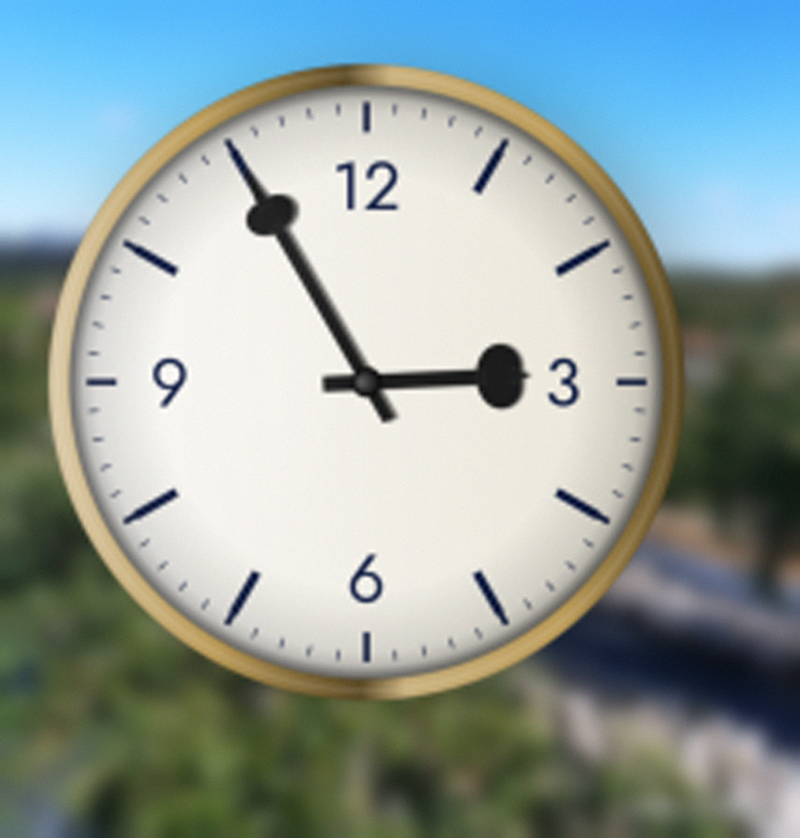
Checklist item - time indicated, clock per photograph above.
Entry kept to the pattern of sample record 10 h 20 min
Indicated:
2 h 55 min
